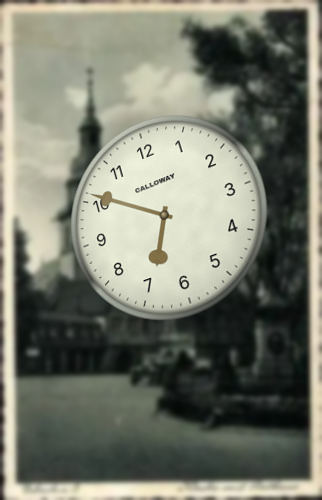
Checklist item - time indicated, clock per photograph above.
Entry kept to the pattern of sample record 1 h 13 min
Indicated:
6 h 51 min
